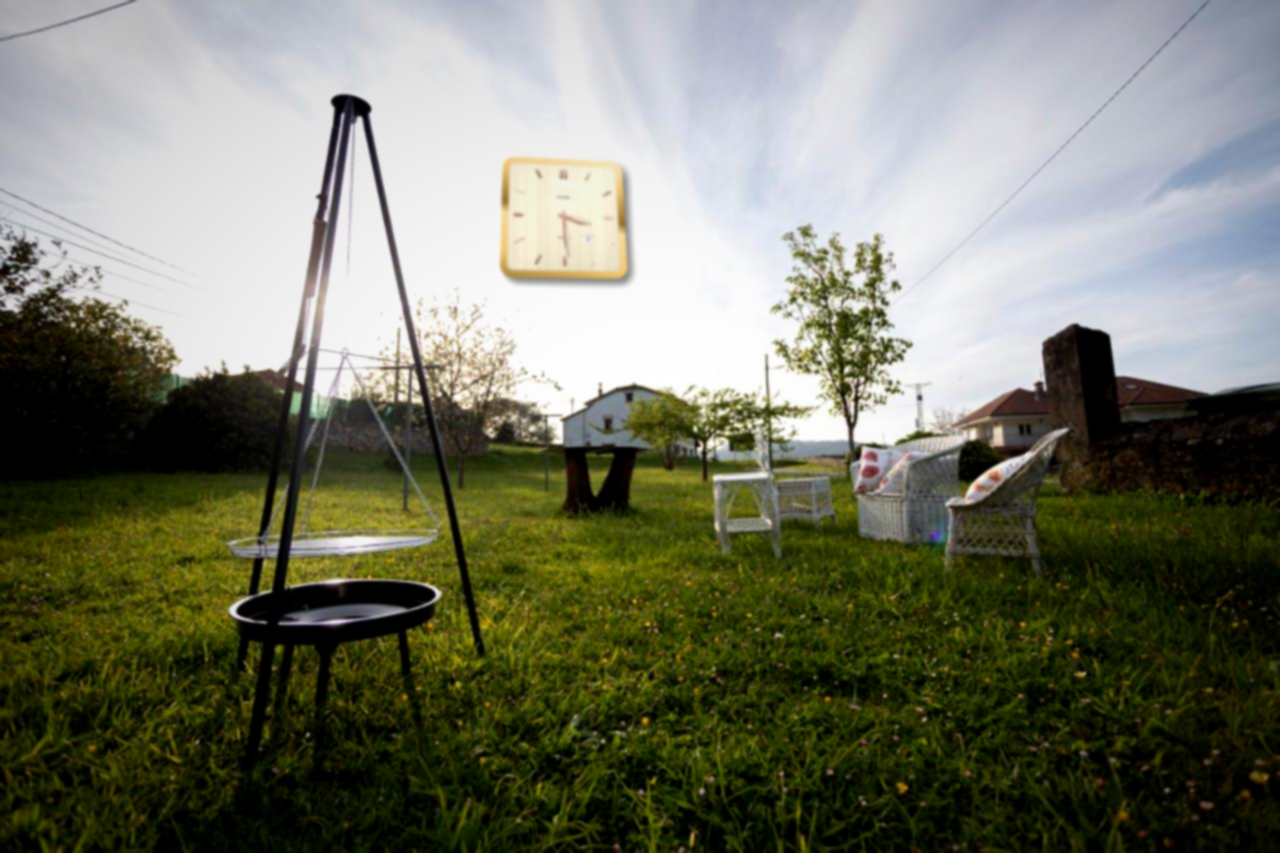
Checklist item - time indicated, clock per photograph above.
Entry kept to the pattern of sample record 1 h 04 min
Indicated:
3 h 29 min
